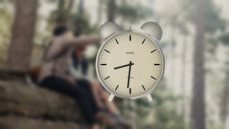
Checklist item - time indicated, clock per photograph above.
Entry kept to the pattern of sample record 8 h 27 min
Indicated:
8 h 31 min
